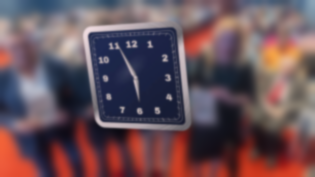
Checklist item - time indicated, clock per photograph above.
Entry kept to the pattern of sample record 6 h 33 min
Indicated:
5 h 56 min
